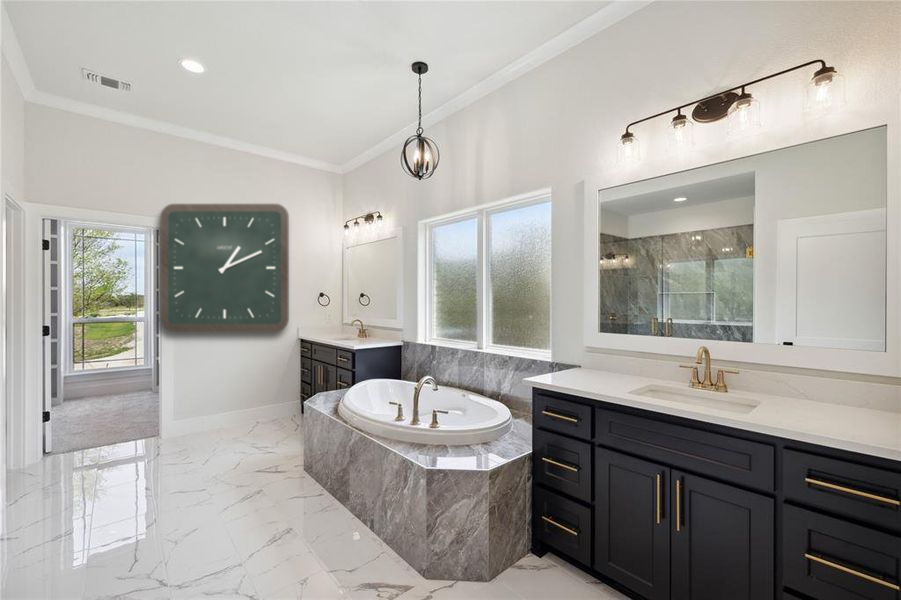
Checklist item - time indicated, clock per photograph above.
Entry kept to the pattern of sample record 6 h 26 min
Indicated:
1 h 11 min
